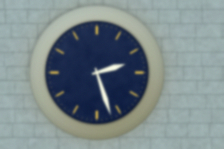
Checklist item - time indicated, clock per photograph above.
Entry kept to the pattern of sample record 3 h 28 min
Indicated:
2 h 27 min
